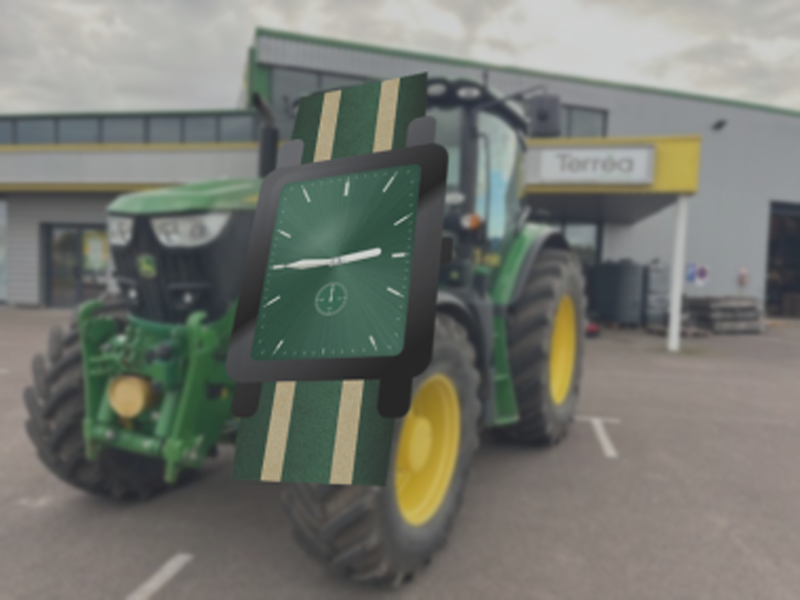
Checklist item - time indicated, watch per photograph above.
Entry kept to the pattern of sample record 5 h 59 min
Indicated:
2 h 45 min
